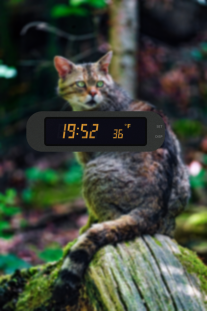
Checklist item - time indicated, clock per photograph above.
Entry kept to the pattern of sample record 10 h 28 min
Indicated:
19 h 52 min
